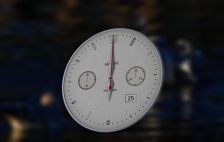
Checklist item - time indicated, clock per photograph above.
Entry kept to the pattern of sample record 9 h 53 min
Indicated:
6 h 00 min
